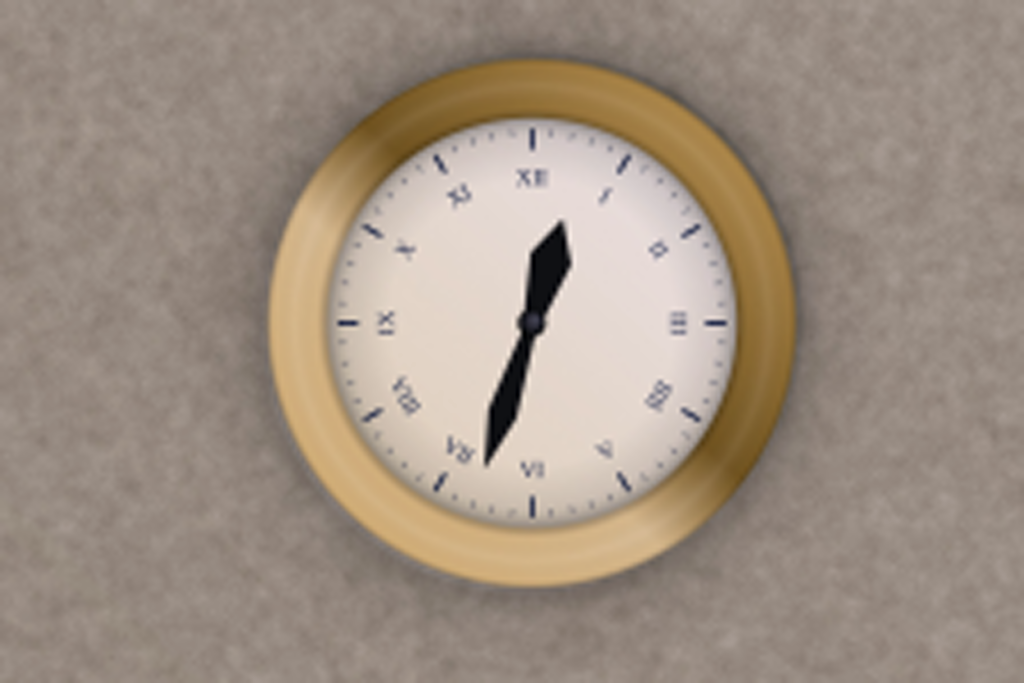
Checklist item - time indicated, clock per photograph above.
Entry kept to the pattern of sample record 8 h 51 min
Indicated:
12 h 33 min
